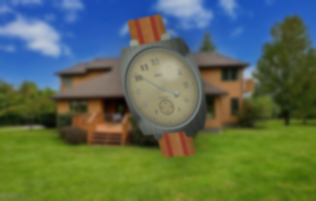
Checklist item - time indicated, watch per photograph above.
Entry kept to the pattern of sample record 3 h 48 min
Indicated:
3 h 51 min
